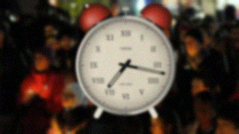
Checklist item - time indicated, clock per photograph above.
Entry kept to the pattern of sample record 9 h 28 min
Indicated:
7 h 17 min
